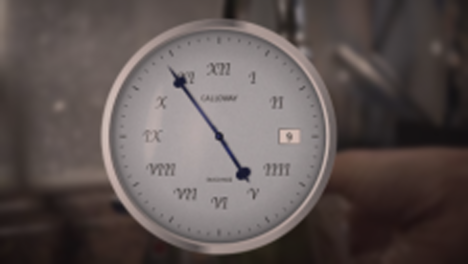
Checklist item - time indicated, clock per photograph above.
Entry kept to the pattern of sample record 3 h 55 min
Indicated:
4 h 54 min
